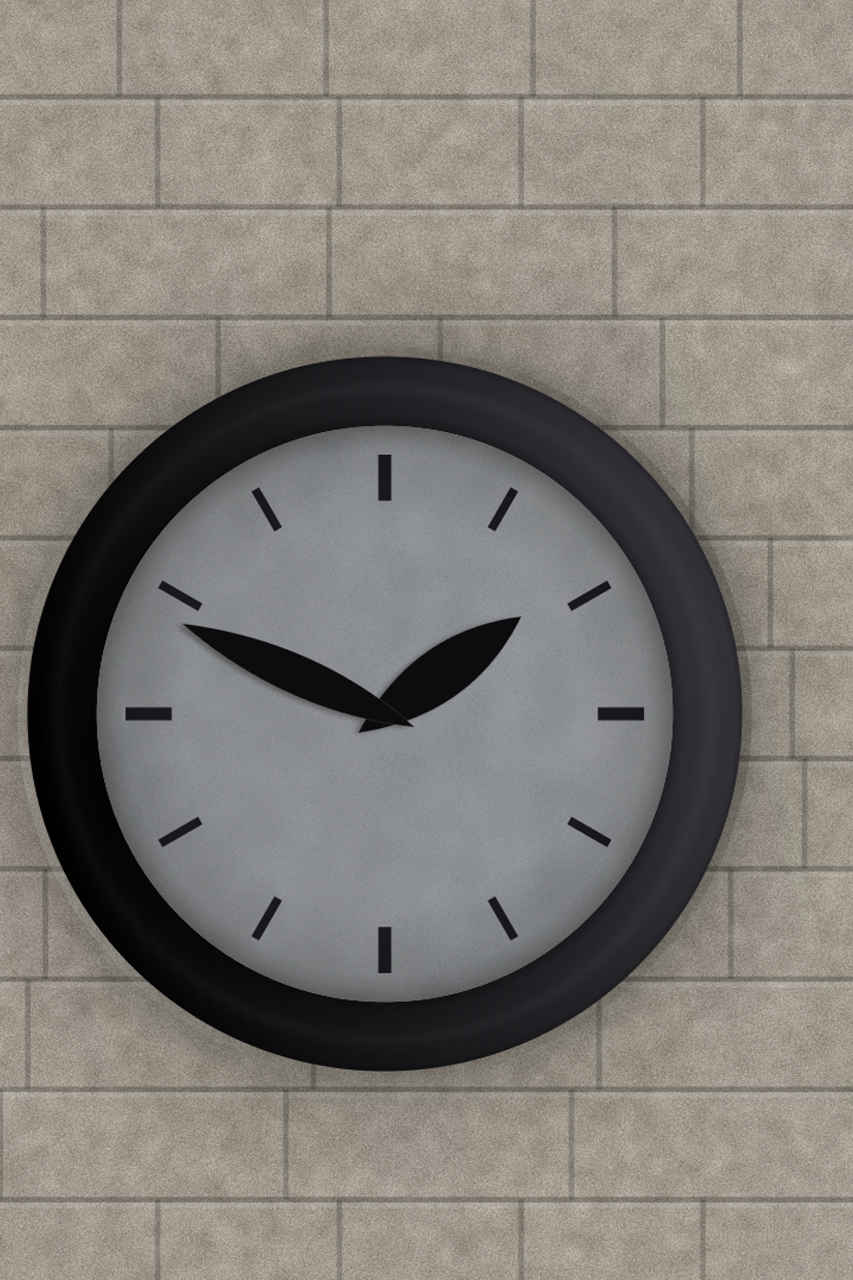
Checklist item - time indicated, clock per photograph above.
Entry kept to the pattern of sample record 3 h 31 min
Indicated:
1 h 49 min
